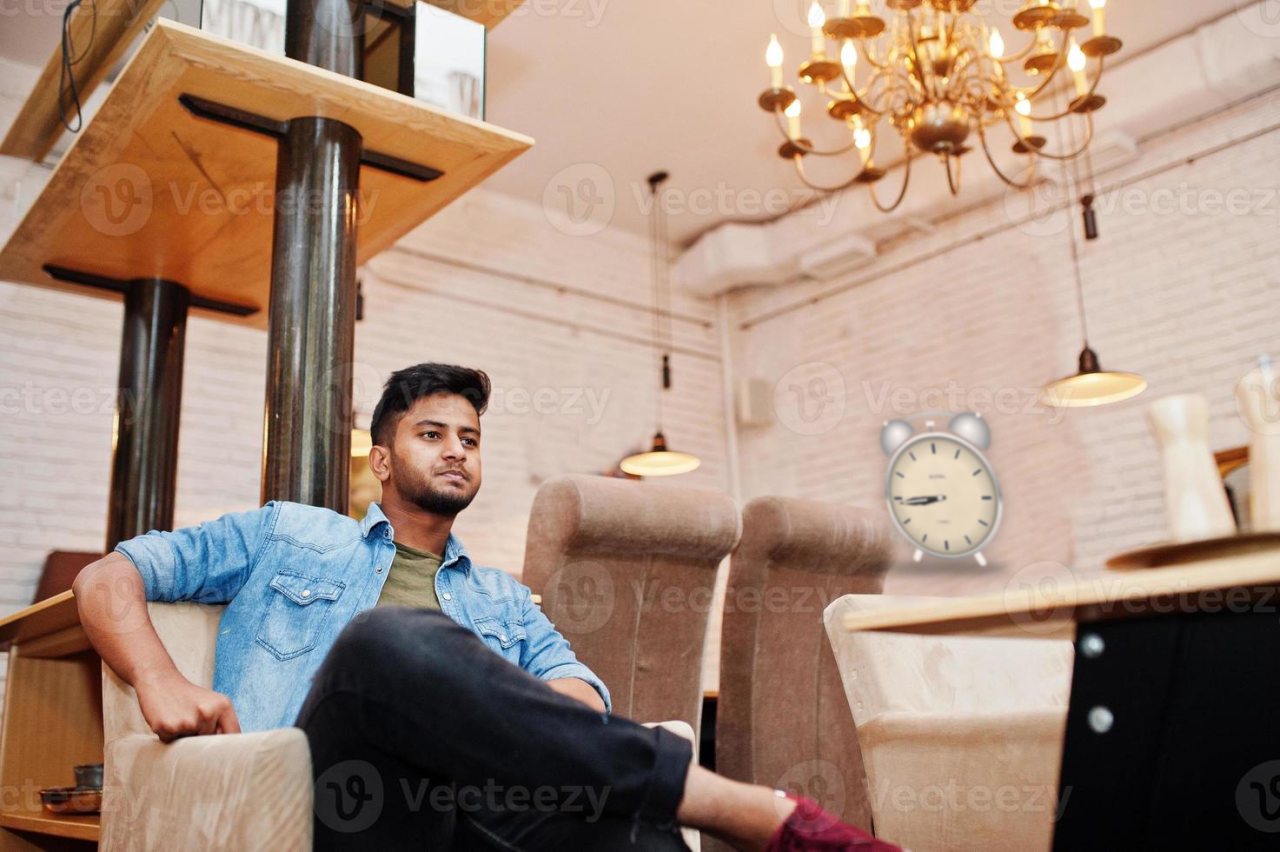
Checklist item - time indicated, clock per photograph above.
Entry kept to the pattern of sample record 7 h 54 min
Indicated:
8 h 44 min
